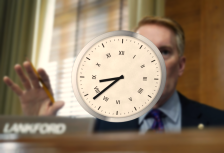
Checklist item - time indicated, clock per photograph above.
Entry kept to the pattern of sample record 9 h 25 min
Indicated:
8 h 38 min
